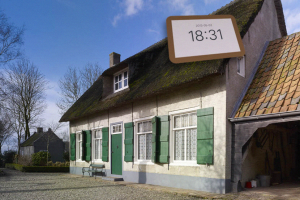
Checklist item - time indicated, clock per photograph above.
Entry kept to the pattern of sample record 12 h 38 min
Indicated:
18 h 31 min
